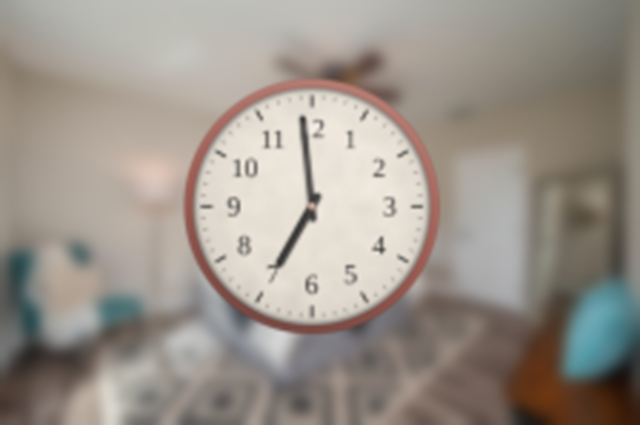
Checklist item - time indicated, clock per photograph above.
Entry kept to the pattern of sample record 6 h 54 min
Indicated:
6 h 59 min
